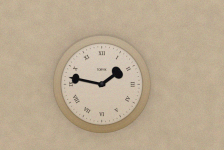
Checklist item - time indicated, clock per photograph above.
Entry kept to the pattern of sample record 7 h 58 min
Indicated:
1 h 47 min
